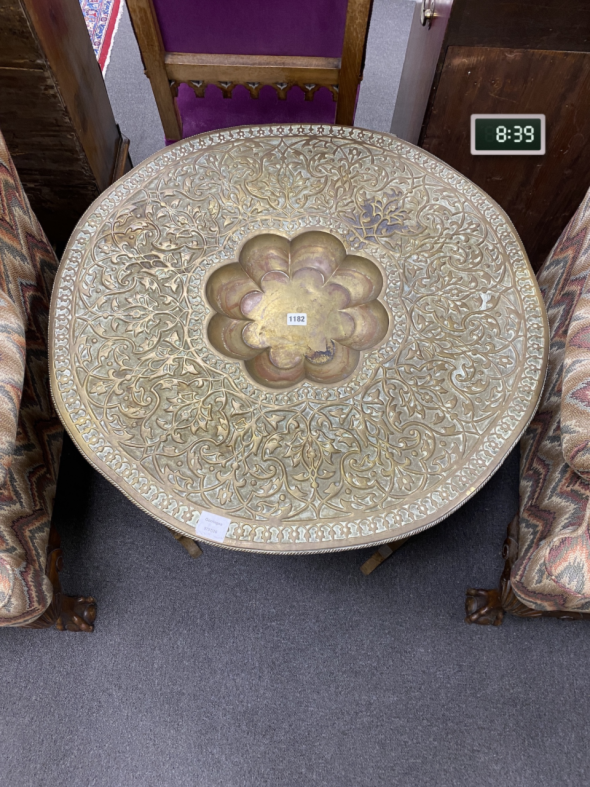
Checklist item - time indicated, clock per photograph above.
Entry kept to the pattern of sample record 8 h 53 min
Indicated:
8 h 39 min
